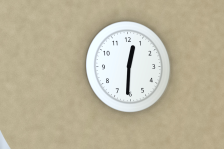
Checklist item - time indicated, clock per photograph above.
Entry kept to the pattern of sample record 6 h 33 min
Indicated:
12 h 31 min
